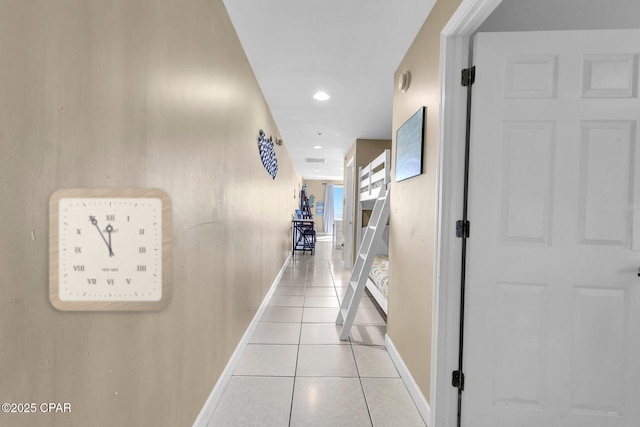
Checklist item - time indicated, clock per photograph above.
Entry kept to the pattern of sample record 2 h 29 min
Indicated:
11 h 55 min
